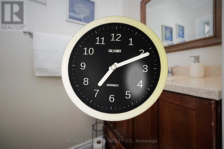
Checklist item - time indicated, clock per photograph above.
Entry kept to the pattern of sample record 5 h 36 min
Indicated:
7 h 11 min
